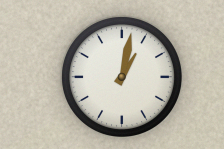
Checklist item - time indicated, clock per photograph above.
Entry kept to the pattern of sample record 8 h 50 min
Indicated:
1 h 02 min
